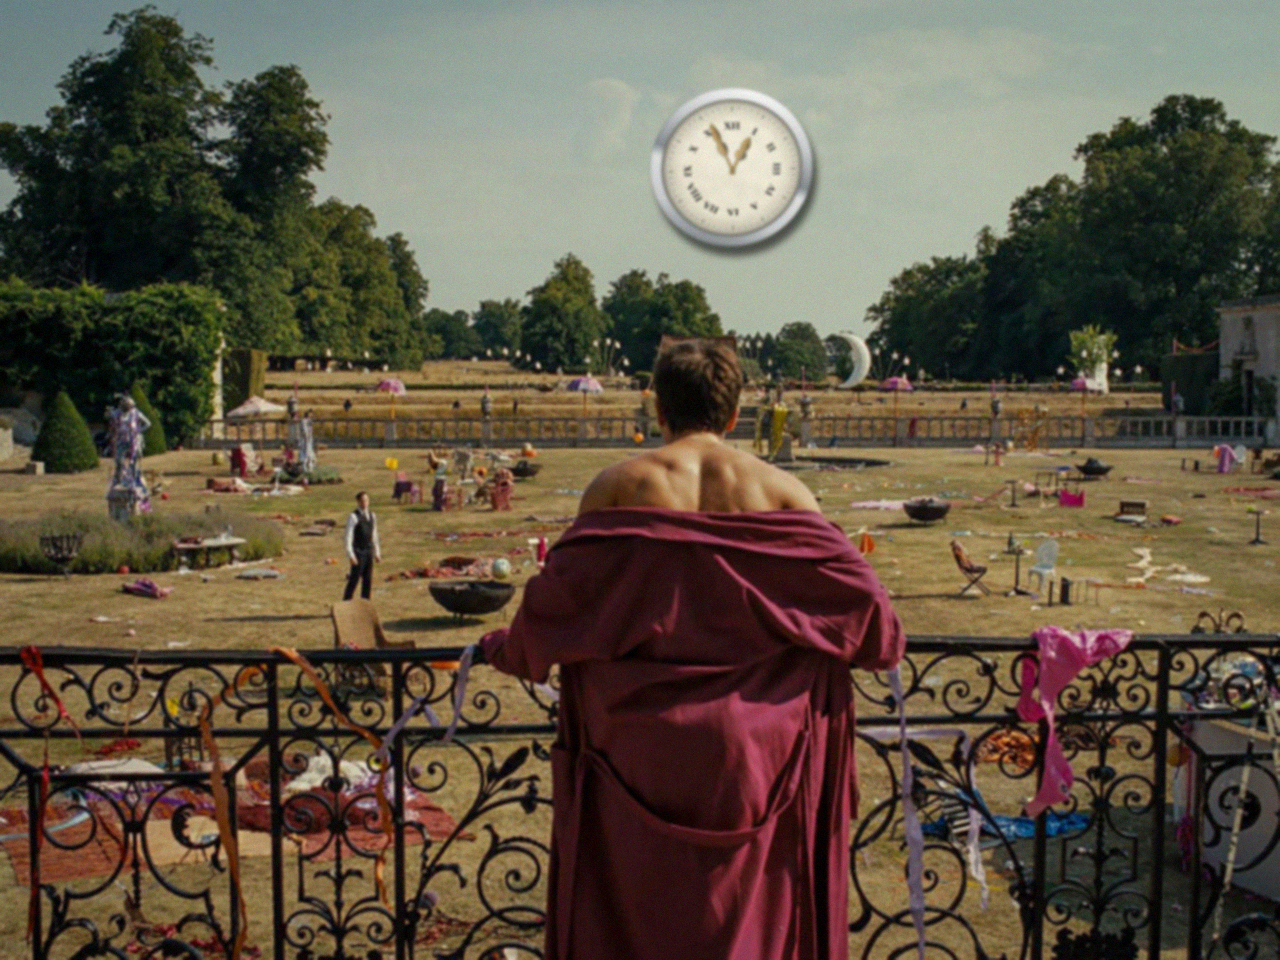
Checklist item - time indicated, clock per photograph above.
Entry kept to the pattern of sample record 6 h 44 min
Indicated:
12 h 56 min
